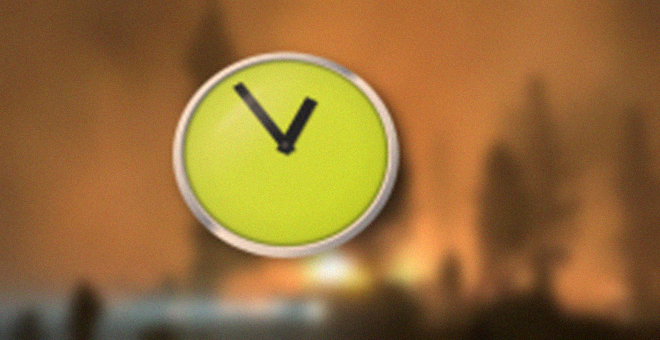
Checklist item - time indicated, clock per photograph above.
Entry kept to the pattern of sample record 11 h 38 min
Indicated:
12 h 54 min
